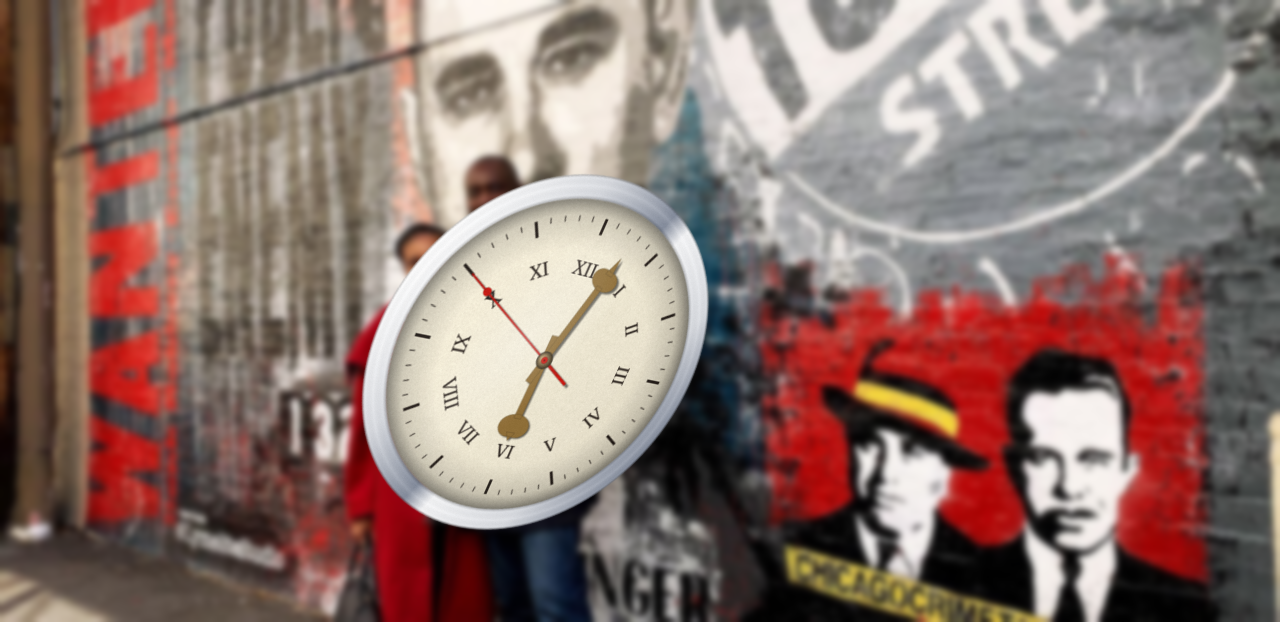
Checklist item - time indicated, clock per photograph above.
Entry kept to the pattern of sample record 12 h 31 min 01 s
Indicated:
6 h 02 min 50 s
